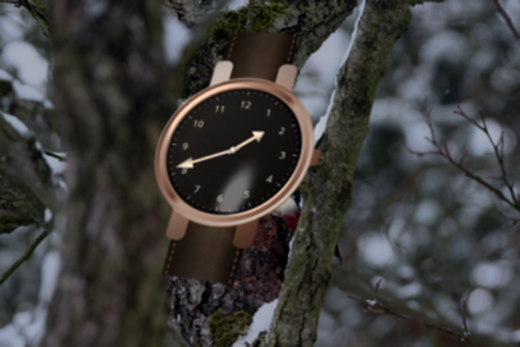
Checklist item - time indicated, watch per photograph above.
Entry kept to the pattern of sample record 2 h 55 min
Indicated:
1 h 41 min
